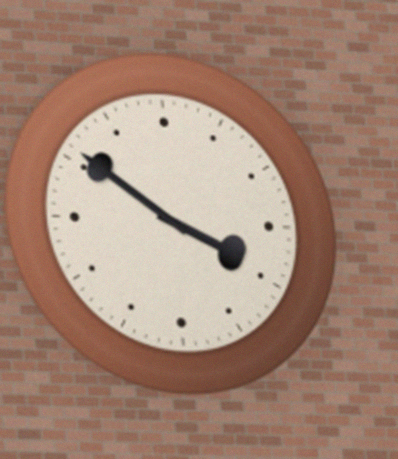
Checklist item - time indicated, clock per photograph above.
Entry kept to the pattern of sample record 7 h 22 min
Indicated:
3 h 51 min
